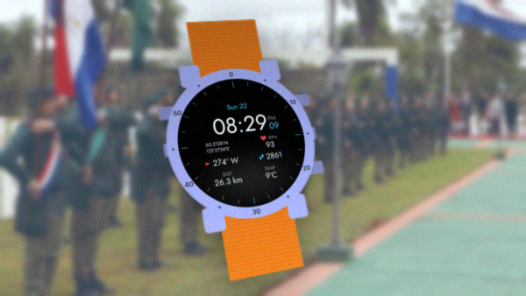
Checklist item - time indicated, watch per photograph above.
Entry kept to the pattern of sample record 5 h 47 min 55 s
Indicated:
8 h 29 min 09 s
